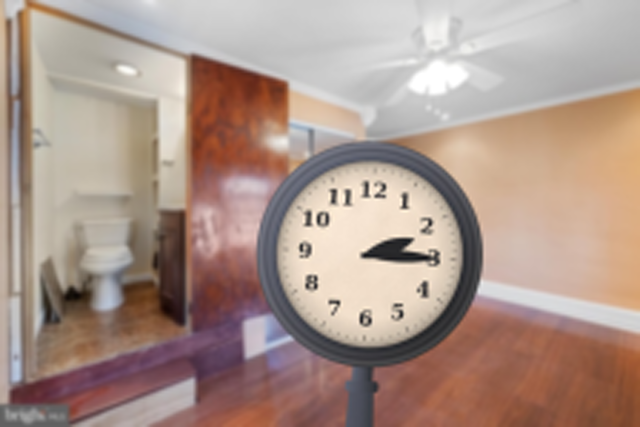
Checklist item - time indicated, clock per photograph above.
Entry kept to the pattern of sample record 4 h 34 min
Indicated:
2 h 15 min
